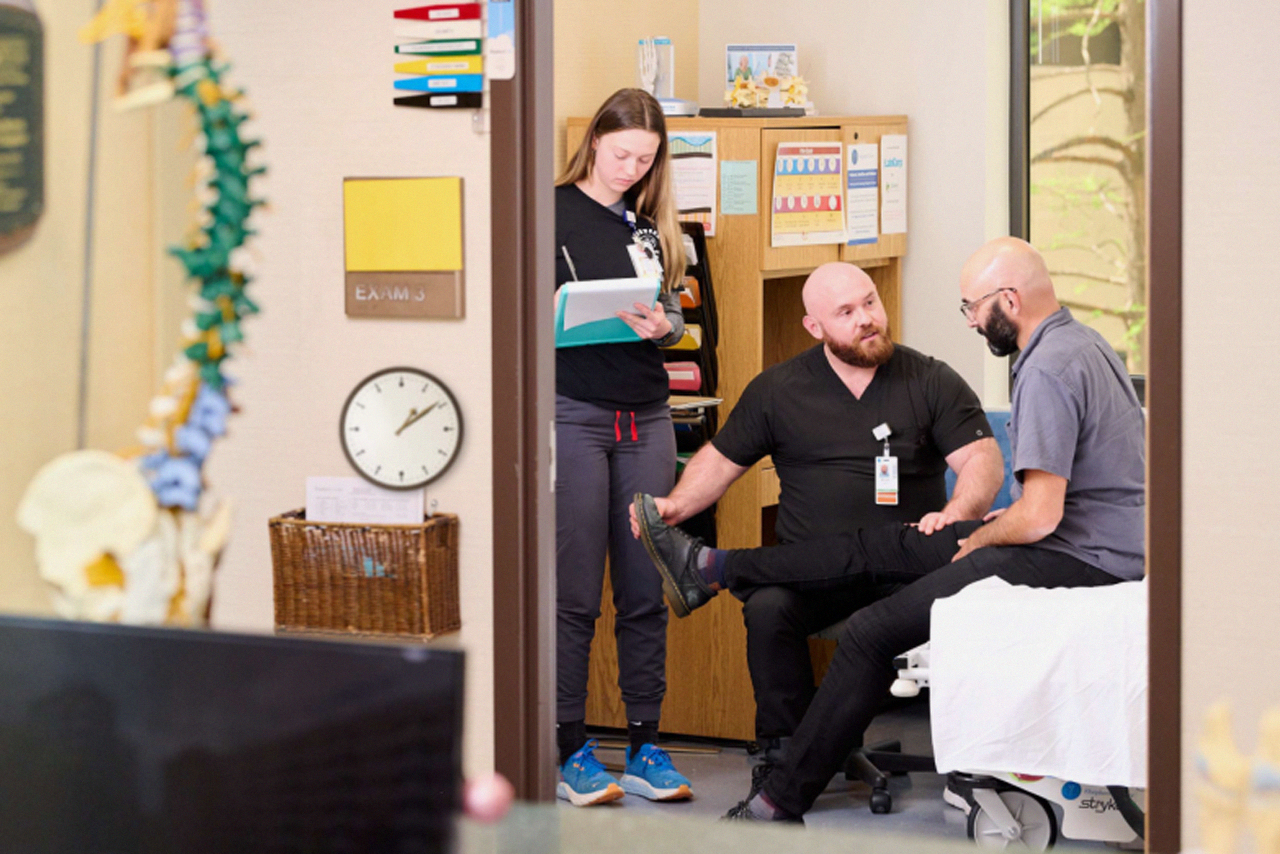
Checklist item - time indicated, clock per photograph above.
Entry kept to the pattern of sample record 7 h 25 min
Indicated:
1 h 09 min
